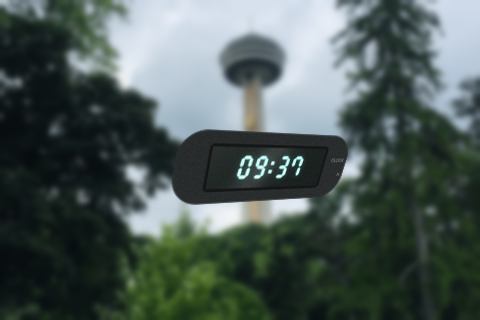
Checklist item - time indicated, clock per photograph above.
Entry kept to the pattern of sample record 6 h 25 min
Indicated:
9 h 37 min
